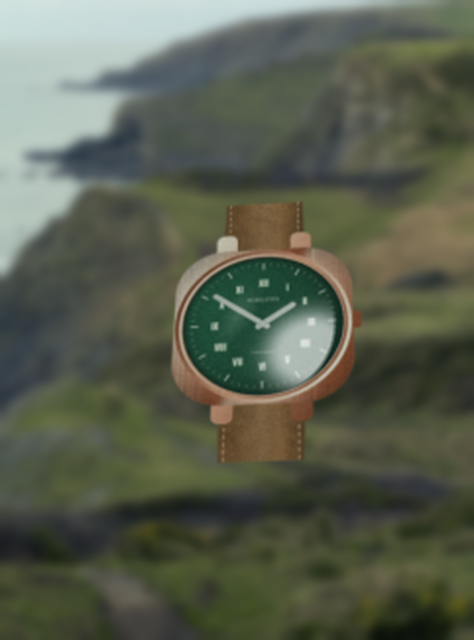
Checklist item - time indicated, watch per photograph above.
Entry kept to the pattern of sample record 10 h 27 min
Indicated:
1 h 51 min
